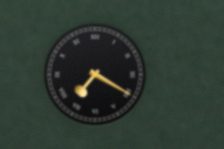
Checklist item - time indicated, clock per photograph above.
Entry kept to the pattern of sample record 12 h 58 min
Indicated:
7 h 20 min
